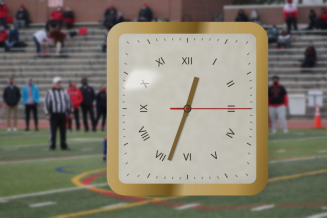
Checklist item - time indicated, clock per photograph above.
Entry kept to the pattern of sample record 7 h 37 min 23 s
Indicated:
12 h 33 min 15 s
